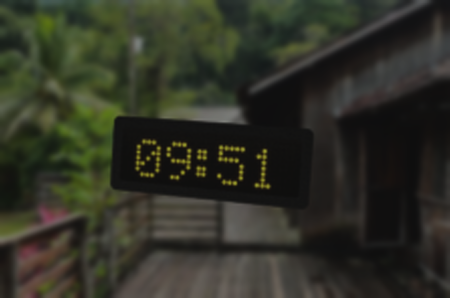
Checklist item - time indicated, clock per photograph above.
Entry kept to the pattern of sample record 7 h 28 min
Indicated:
9 h 51 min
